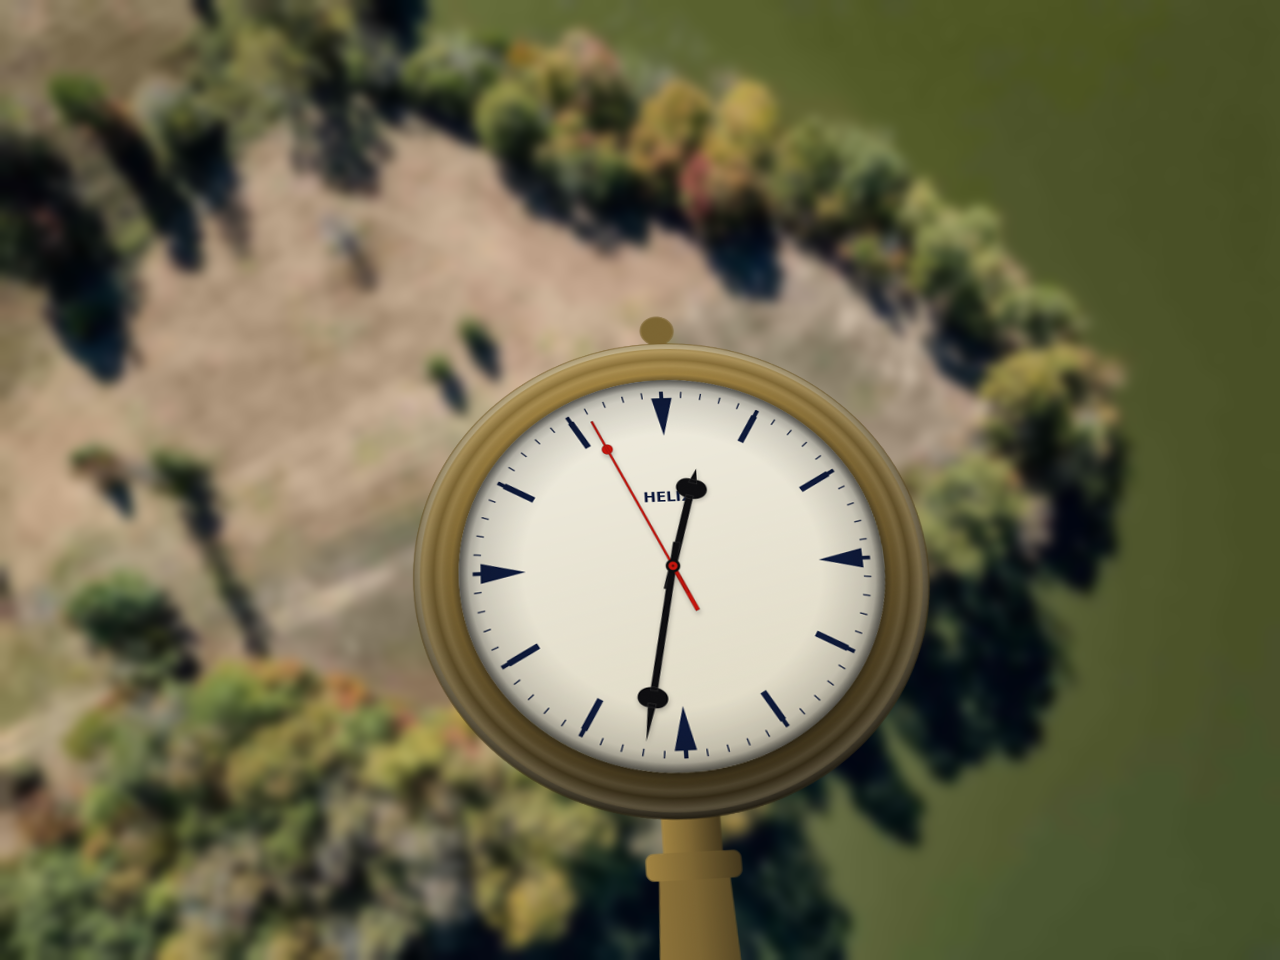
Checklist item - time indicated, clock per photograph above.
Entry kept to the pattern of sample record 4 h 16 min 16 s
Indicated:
12 h 31 min 56 s
